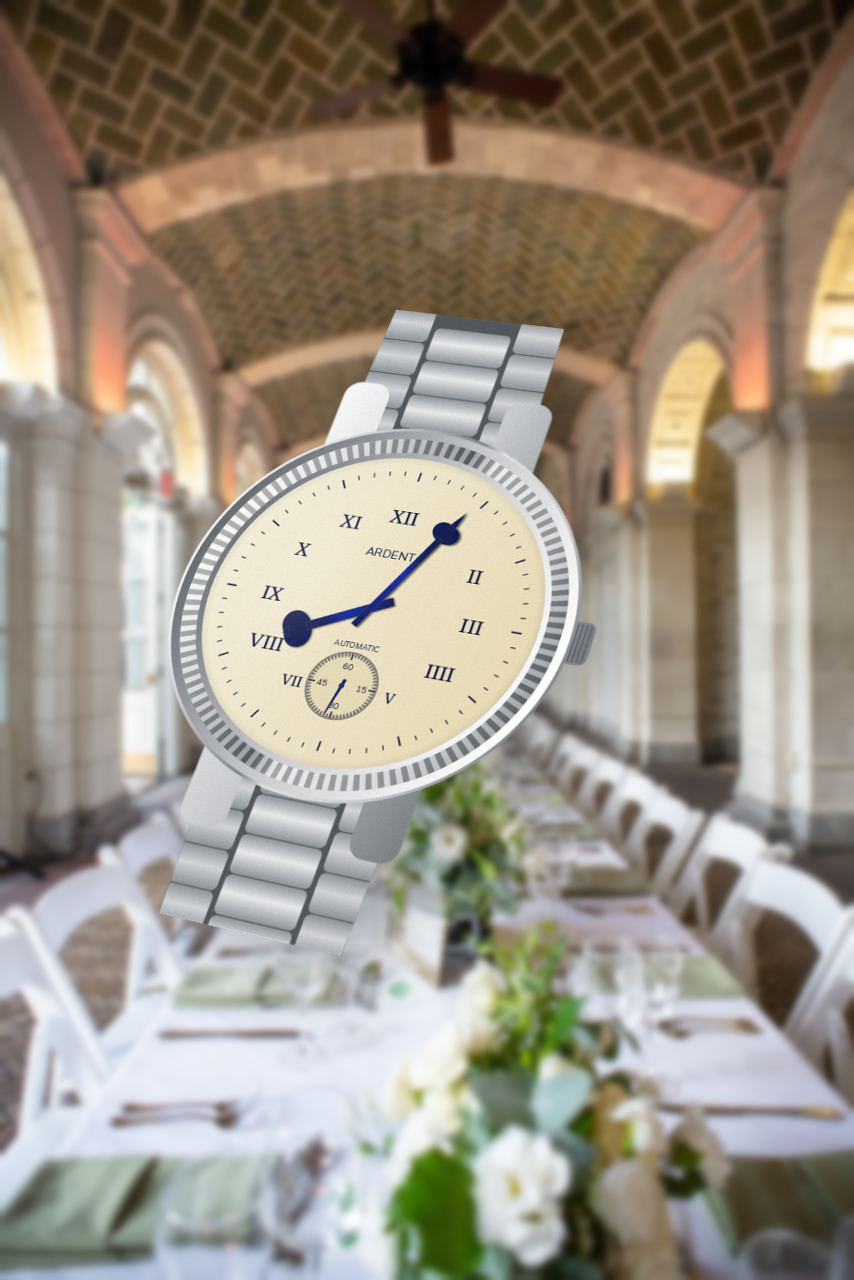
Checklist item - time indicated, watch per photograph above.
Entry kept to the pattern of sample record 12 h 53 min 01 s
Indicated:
8 h 04 min 32 s
